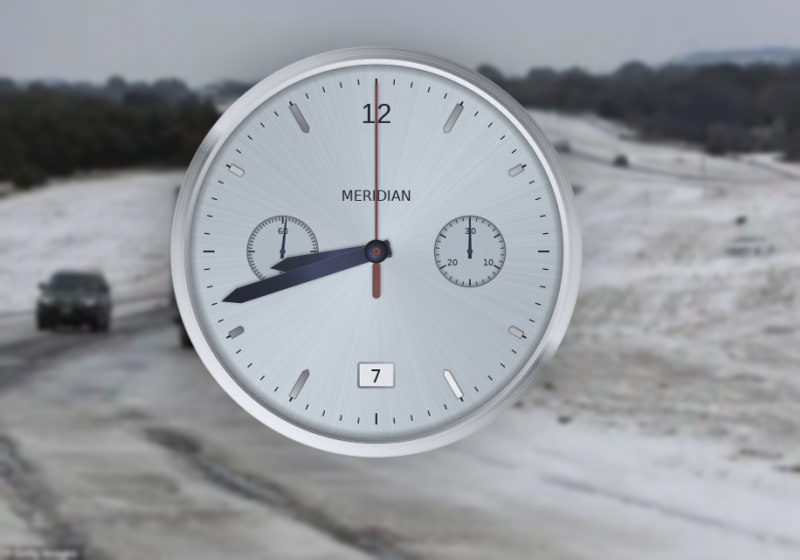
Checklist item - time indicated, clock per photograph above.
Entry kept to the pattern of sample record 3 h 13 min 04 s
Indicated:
8 h 42 min 01 s
